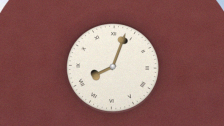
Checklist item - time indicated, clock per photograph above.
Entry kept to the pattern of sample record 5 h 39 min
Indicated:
8 h 03 min
